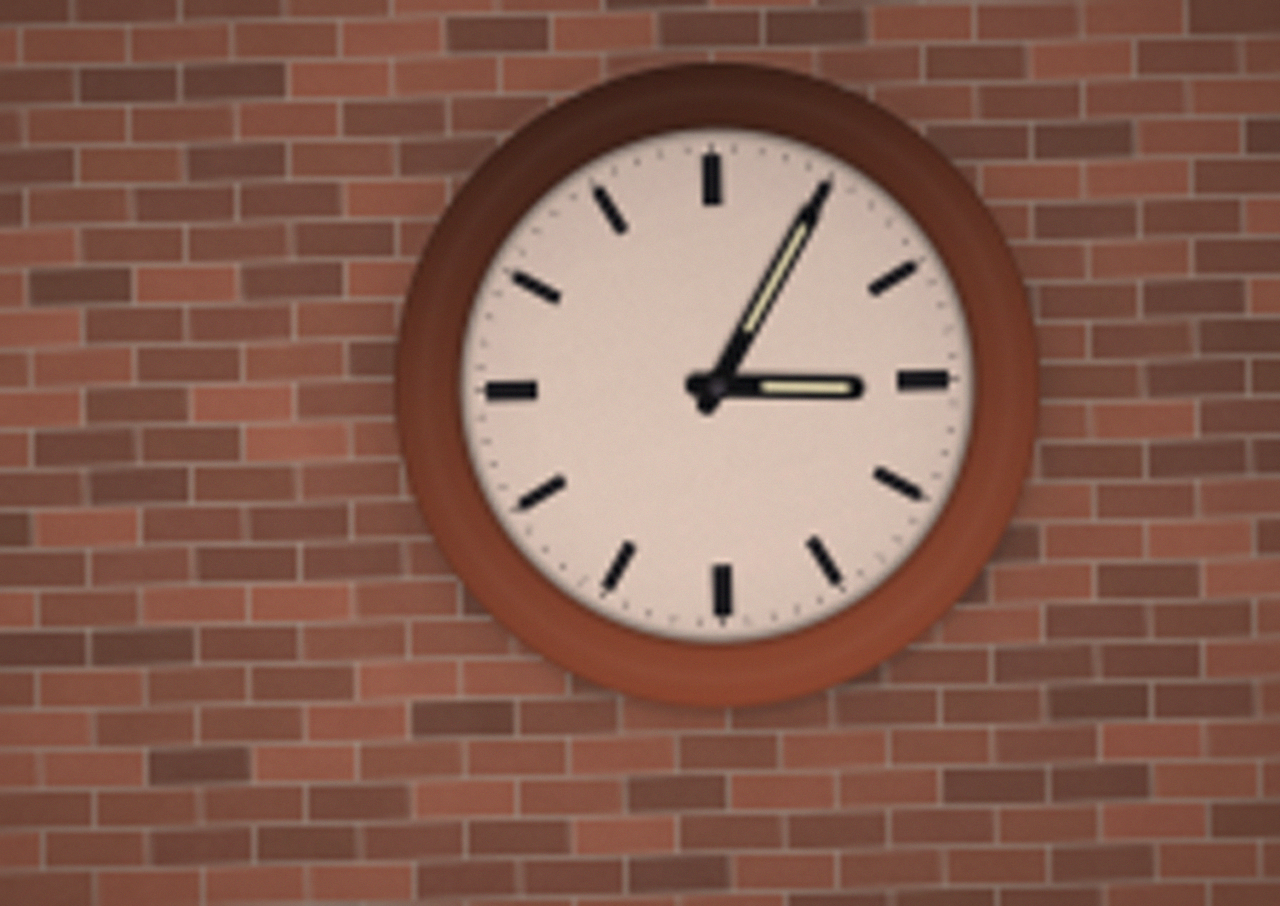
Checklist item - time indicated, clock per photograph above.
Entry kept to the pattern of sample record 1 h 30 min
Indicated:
3 h 05 min
